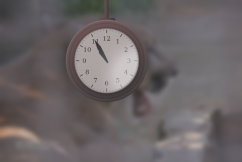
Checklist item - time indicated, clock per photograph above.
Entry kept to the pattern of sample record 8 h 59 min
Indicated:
10 h 55 min
